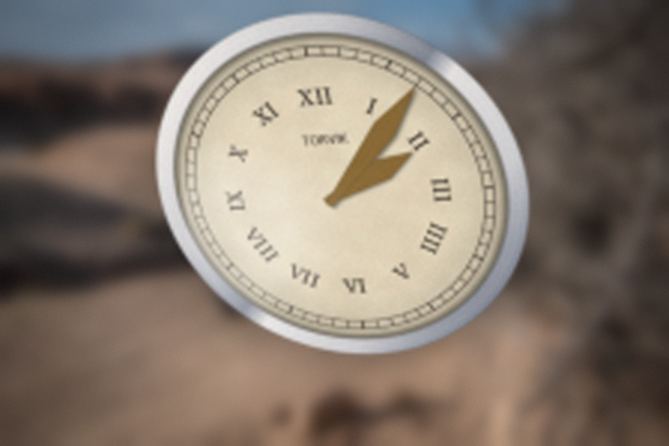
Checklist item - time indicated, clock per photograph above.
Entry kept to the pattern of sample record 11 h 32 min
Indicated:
2 h 07 min
